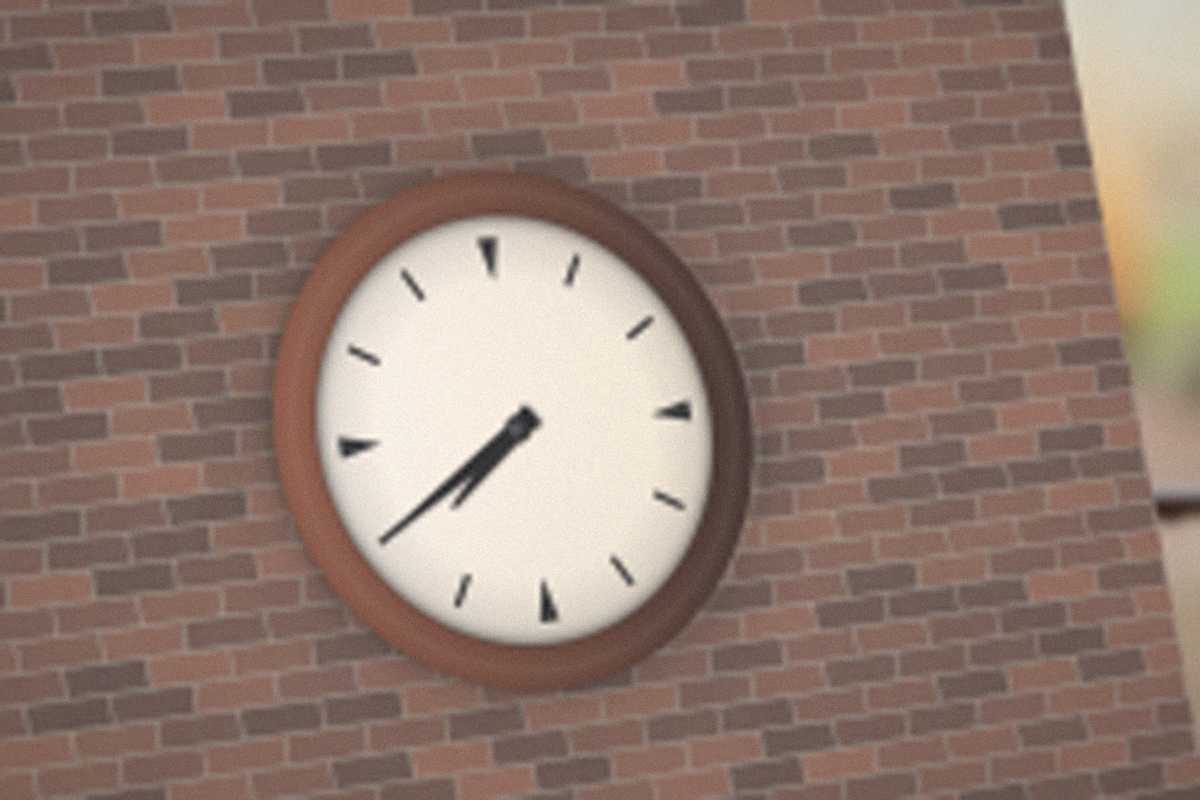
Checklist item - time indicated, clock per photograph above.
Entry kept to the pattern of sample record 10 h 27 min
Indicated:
7 h 40 min
